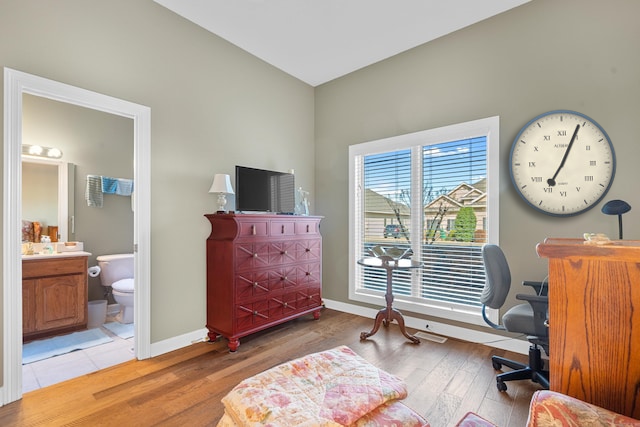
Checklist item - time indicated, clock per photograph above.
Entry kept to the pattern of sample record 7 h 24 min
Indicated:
7 h 04 min
